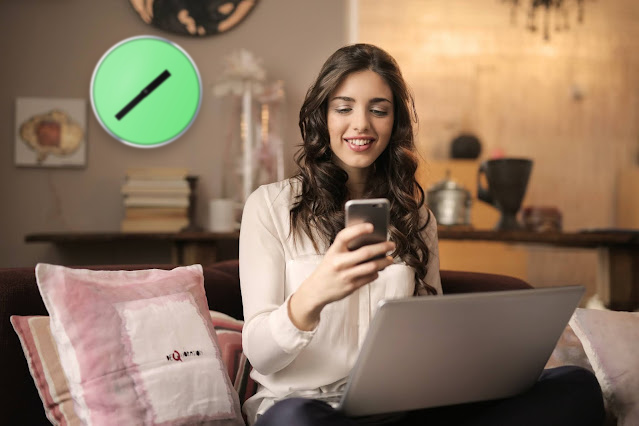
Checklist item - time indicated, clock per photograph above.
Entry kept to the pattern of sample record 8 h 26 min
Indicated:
1 h 38 min
